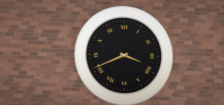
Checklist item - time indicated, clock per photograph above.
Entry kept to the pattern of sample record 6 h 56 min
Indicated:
3 h 41 min
